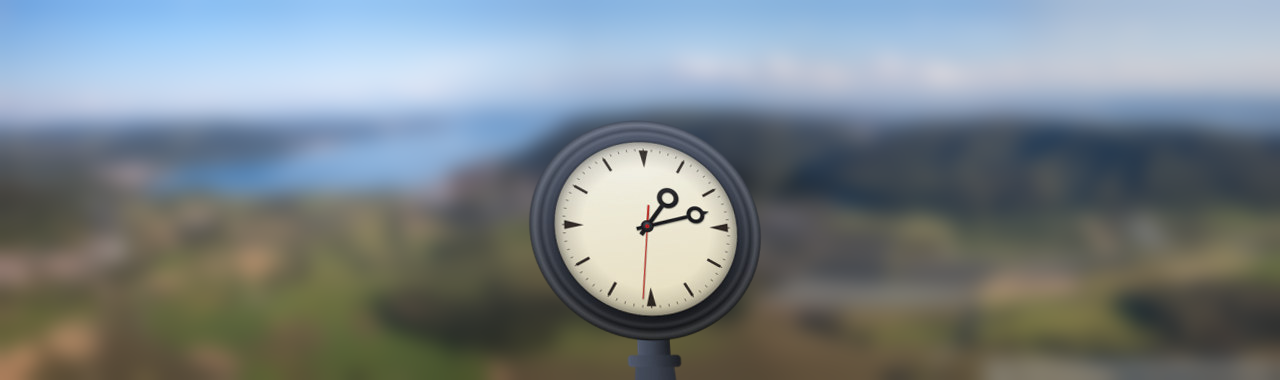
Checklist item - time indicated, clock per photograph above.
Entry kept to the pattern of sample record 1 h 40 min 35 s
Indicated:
1 h 12 min 31 s
